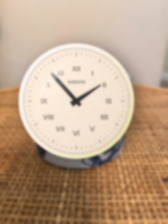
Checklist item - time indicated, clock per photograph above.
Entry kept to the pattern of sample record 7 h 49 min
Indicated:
1 h 53 min
